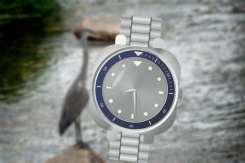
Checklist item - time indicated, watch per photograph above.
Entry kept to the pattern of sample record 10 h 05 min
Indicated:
8 h 29 min
